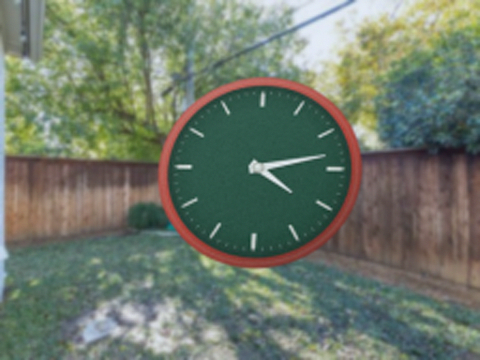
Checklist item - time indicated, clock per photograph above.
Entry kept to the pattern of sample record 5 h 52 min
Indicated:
4 h 13 min
